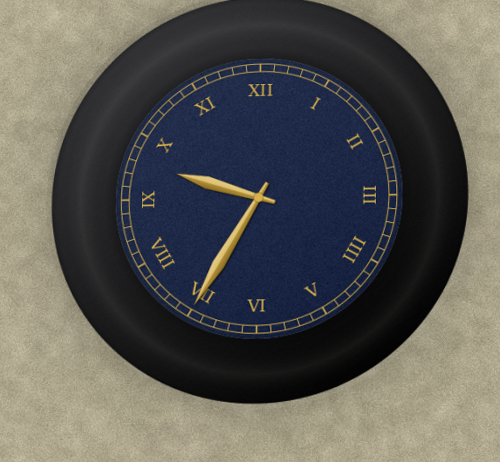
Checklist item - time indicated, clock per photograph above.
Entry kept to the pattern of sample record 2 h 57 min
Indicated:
9 h 35 min
